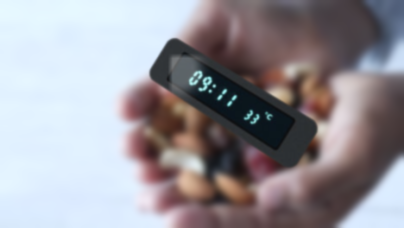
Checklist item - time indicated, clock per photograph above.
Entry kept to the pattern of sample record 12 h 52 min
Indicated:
9 h 11 min
